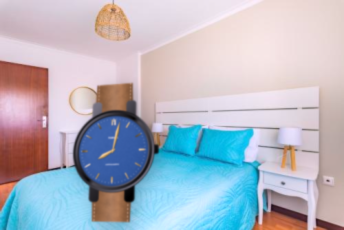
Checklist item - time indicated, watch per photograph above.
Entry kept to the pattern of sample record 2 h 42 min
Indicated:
8 h 02 min
